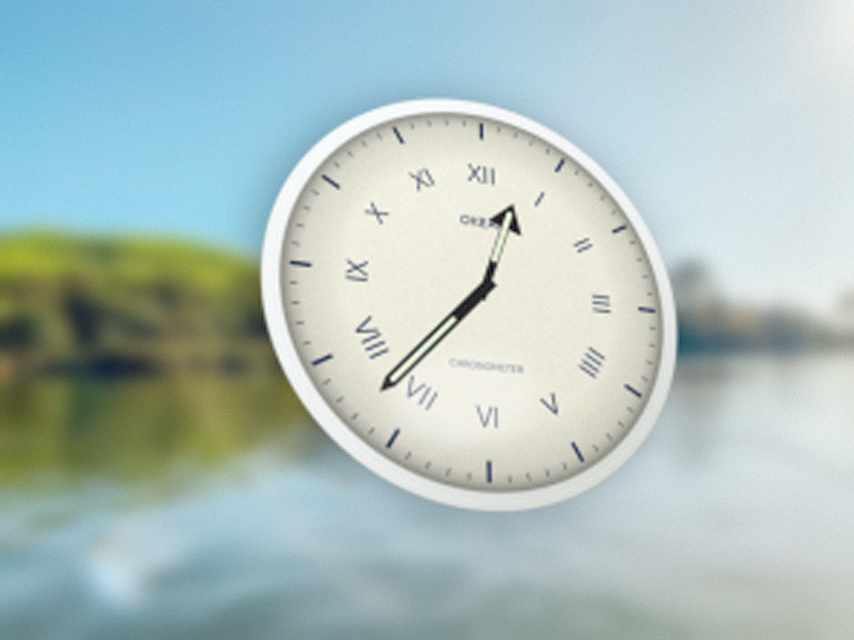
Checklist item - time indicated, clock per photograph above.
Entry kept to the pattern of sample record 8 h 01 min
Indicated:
12 h 37 min
